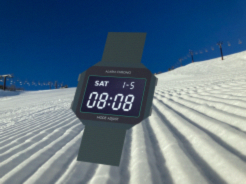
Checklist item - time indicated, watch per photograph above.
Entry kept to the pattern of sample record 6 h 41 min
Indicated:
8 h 08 min
